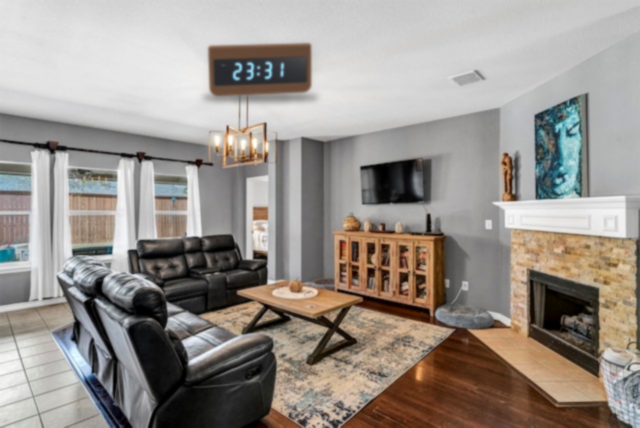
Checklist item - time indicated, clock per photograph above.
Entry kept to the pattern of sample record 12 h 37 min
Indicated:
23 h 31 min
